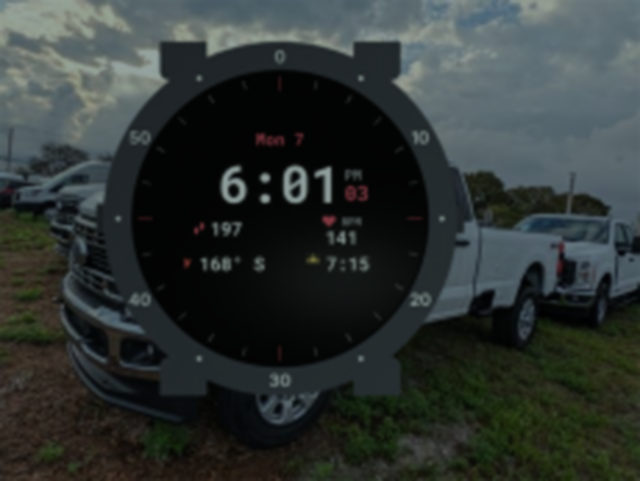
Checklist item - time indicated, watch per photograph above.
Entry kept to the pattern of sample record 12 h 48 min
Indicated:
6 h 01 min
